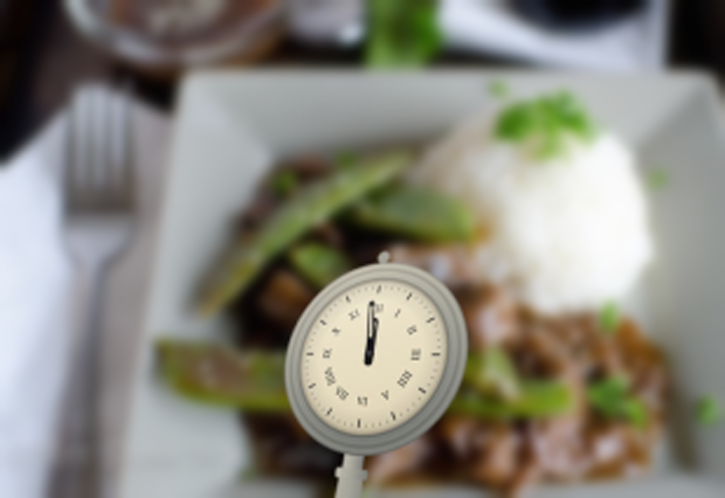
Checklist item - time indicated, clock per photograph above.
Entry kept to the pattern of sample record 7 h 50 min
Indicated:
11 h 59 min
